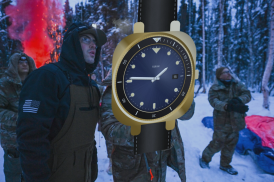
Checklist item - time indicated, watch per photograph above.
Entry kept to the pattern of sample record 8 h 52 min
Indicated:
1 h 46 min
